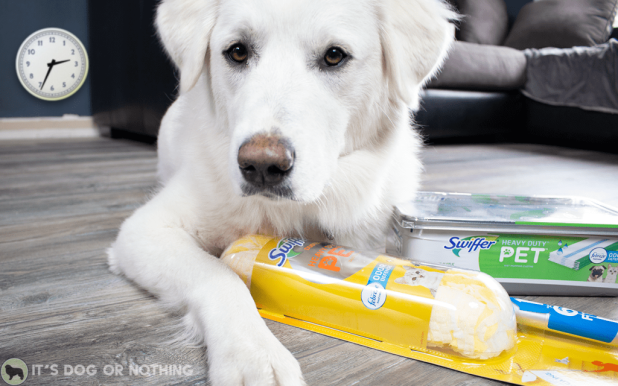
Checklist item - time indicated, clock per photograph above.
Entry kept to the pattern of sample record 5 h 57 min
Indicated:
2 h 34 min
